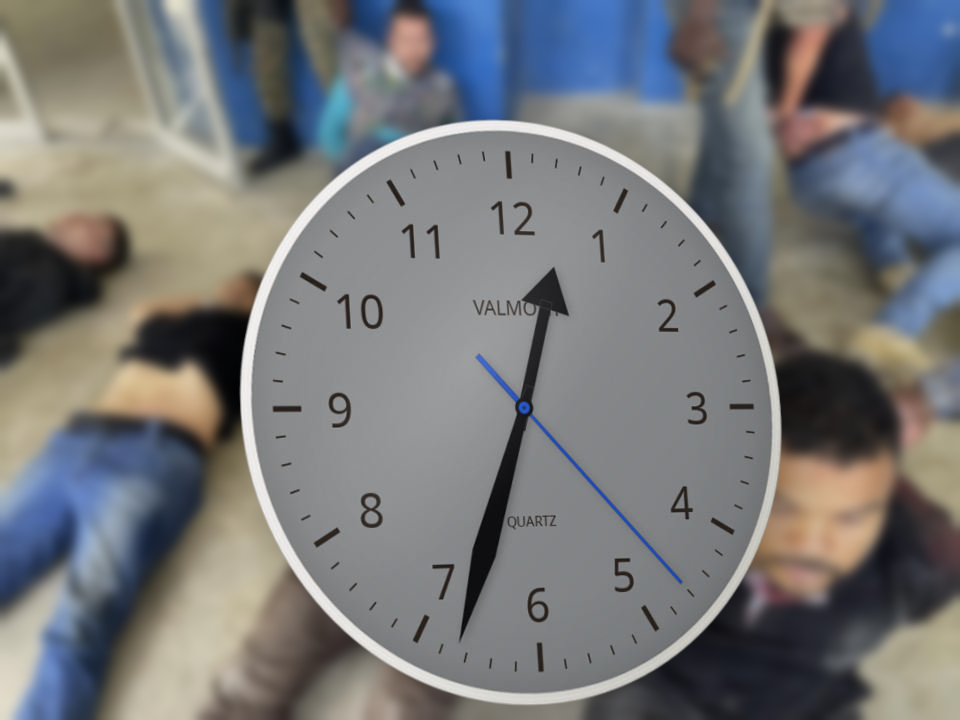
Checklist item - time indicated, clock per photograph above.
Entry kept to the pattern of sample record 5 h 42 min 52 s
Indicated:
12 h 33 min 23 s
